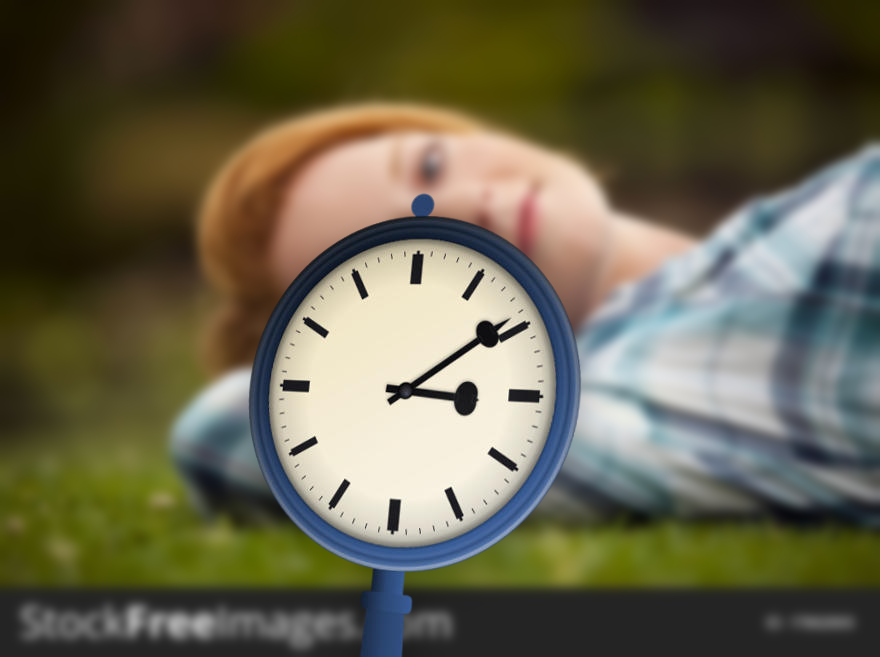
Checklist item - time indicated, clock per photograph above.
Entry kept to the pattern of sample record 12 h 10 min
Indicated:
3 h 09 min
